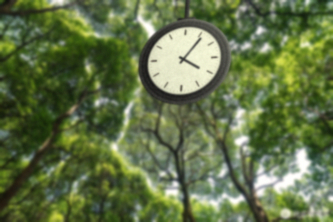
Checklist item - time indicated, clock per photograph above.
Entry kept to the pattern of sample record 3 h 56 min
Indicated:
4 h 06 min
